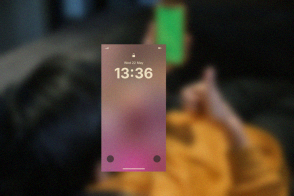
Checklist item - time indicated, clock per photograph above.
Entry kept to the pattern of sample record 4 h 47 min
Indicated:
13 h 36 min
